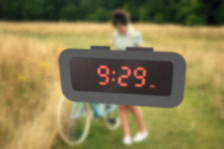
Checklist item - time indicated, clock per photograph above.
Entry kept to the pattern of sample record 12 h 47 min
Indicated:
9 h 29 min
